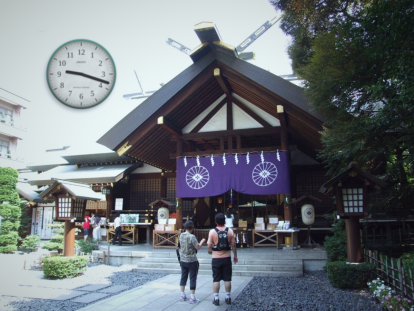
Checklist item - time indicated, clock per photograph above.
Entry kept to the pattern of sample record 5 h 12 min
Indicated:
9 h 18 min
